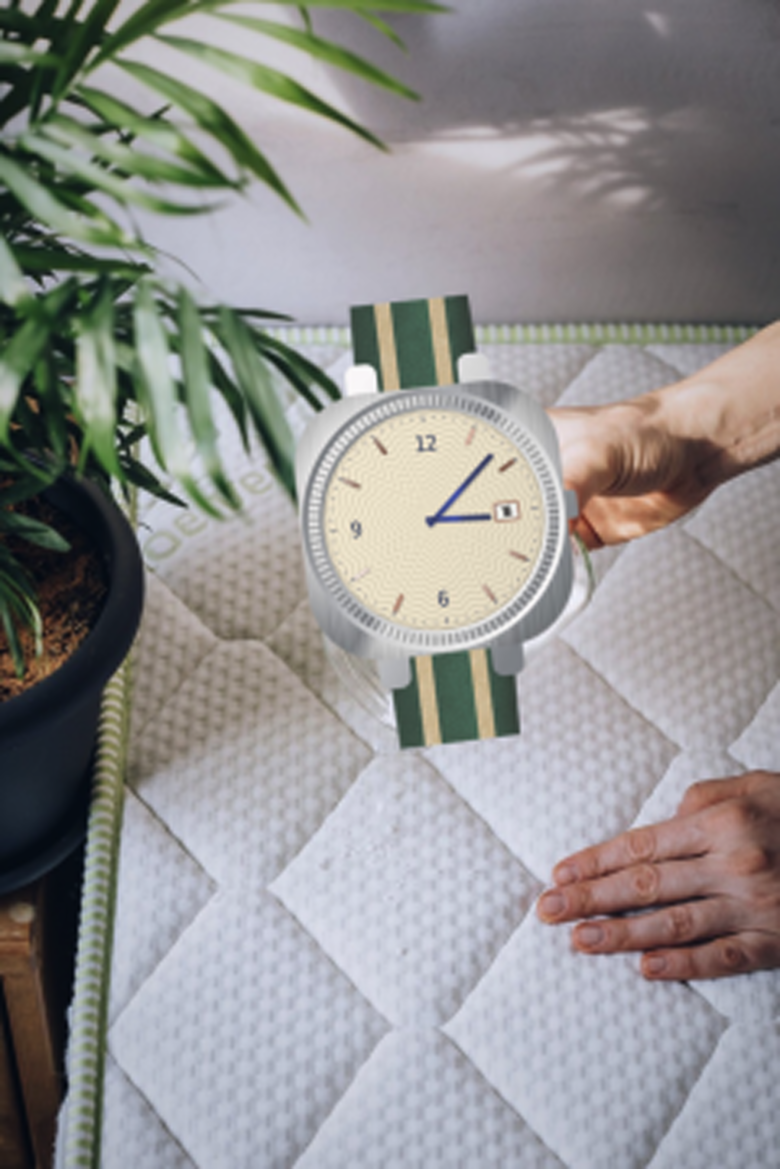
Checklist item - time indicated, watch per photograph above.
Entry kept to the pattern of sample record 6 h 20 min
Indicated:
3 h 08 min
